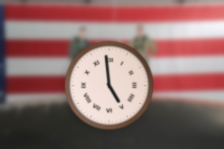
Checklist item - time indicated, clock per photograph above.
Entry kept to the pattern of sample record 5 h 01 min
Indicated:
4 h 59 min
